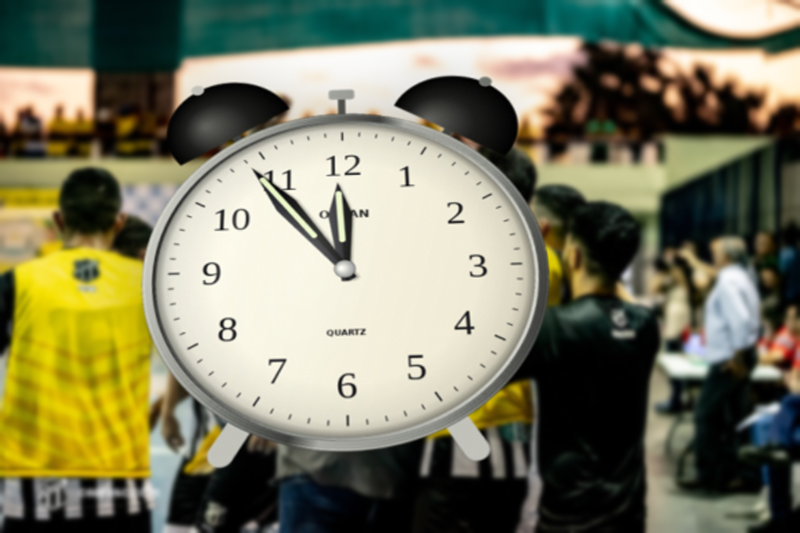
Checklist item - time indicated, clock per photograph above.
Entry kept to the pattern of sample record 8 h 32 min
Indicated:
11 h 54 min
